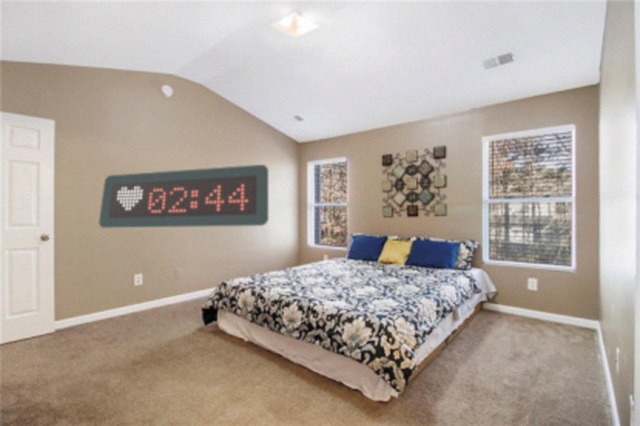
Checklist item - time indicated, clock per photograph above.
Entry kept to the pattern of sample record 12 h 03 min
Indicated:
2 h 44 min
